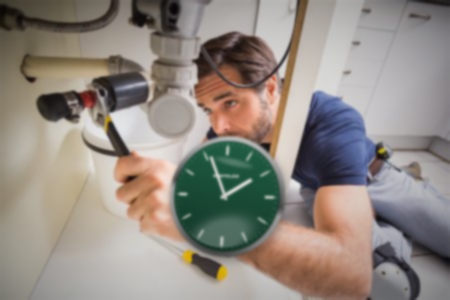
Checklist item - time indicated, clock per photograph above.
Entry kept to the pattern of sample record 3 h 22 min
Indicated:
1 h 56 min
